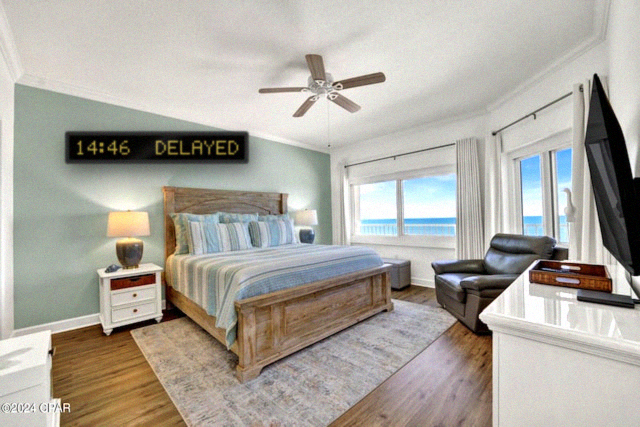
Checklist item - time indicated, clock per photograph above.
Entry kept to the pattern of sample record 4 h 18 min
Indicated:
14 h 46 min
